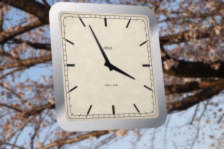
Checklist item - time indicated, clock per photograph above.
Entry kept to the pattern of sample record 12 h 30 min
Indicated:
3 h 56 min
